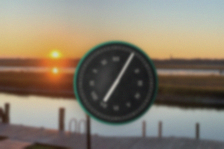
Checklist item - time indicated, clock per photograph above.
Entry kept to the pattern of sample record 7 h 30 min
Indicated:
7 h 05 min
